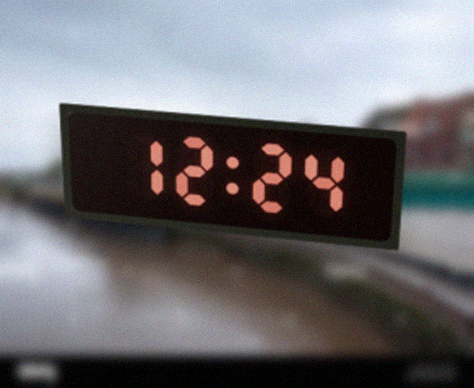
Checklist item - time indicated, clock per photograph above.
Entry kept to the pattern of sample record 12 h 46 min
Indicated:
12 h 24 min
